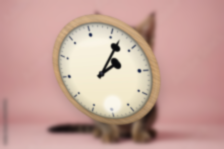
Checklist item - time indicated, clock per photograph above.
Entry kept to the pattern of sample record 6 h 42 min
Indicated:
2 h 07 min
